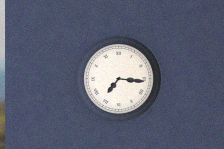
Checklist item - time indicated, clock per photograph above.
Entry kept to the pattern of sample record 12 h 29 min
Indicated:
7 h 16 min
